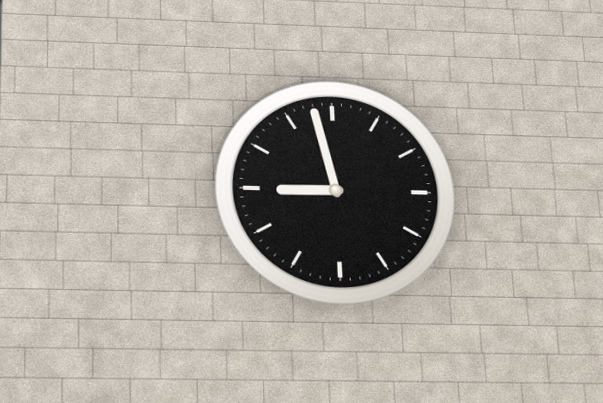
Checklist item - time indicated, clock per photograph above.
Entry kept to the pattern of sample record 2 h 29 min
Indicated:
8 h 58 min
